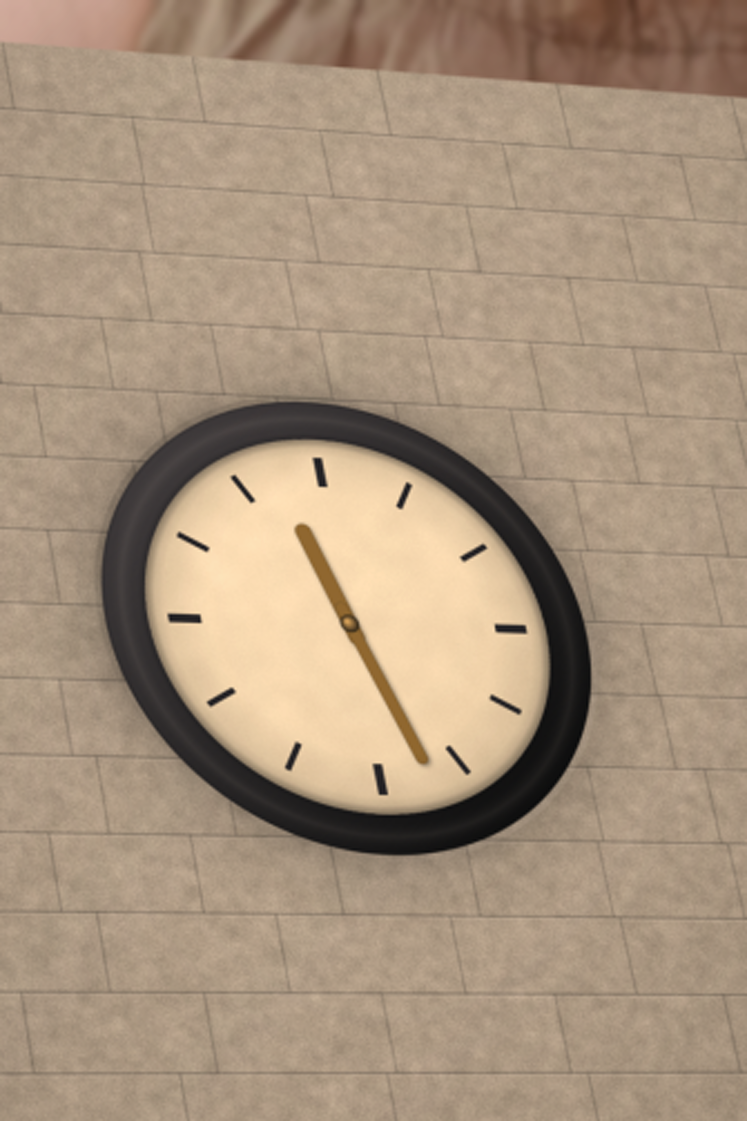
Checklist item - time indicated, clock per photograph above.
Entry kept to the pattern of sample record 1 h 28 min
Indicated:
11 h 27 min
